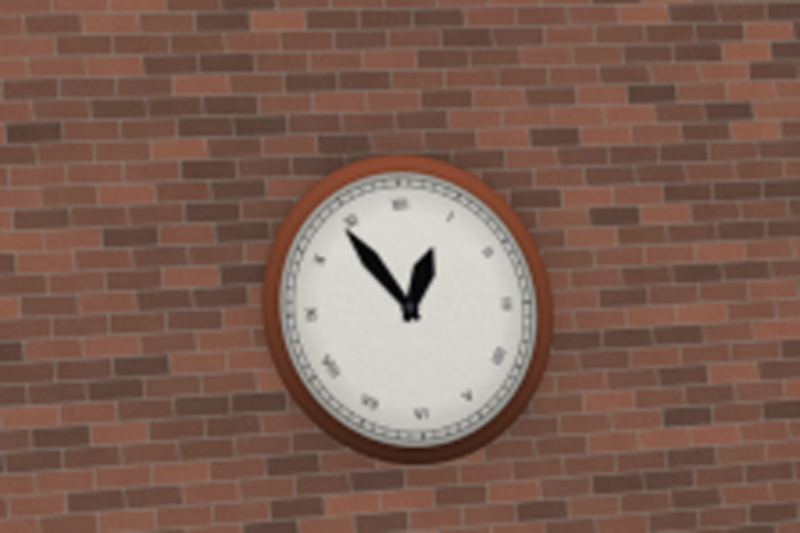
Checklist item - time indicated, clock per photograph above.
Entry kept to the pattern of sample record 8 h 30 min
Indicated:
12 h 54 min
